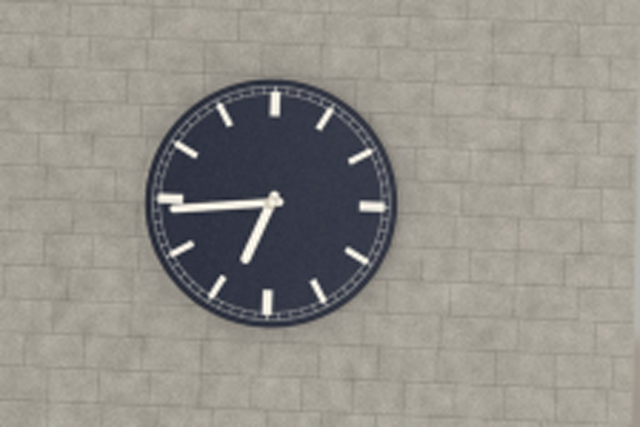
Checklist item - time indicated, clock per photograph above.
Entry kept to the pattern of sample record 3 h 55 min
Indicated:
6 h 44 min
